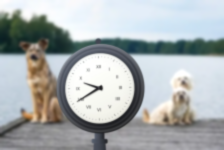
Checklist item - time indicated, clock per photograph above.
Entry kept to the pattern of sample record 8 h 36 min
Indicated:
9 h 40 min
